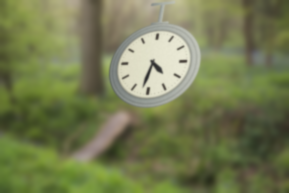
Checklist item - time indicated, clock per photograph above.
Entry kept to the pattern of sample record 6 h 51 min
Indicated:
4 h 32 min
